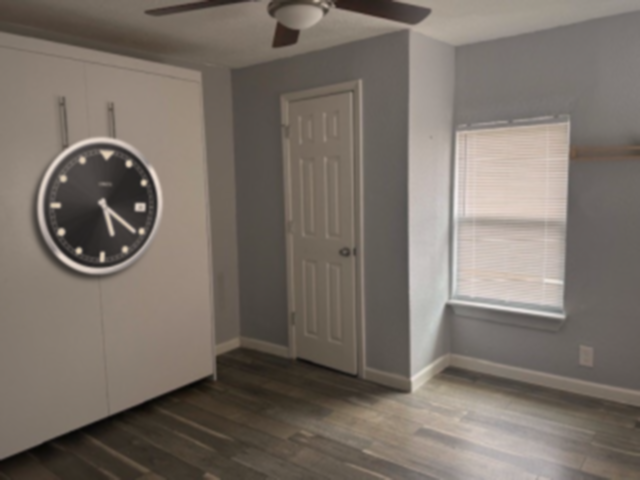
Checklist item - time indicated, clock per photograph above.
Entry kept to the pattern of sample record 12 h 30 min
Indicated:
5 h 21 min
